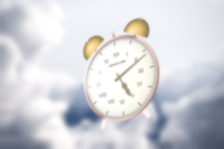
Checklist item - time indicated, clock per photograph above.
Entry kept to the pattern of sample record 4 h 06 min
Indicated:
5 h 11 min
